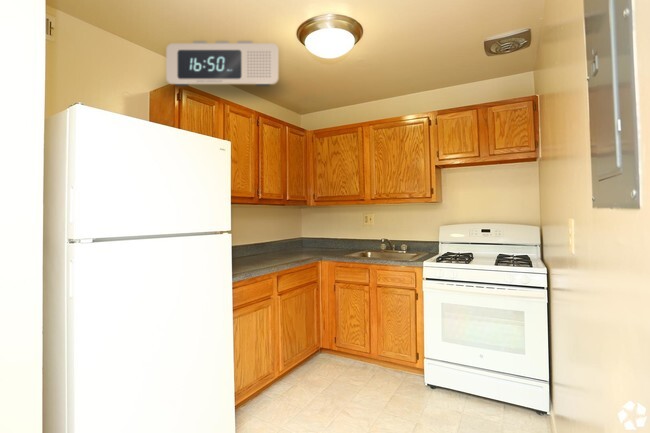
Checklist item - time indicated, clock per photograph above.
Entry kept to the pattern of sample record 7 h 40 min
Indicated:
16 h 50 min
